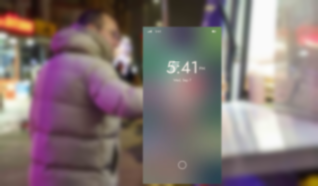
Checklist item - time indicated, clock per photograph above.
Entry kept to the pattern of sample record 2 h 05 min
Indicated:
5 h 41 min
